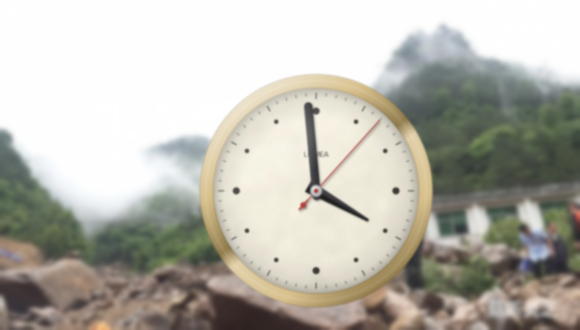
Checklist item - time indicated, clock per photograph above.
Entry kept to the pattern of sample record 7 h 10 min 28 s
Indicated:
3 h 59 min 07 s
